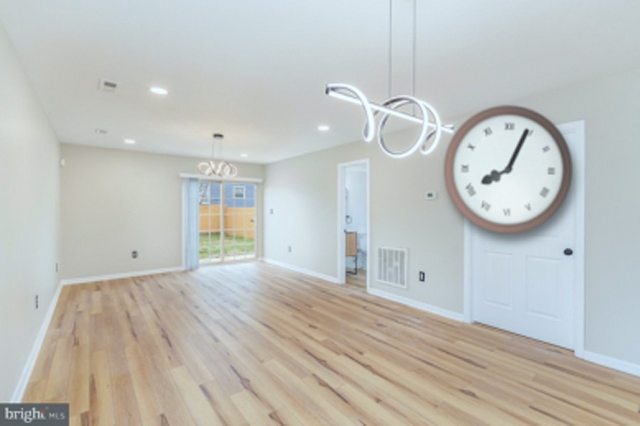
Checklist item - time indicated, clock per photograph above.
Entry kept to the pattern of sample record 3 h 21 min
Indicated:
8 h 04 min
